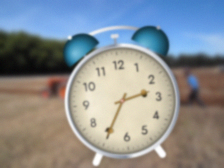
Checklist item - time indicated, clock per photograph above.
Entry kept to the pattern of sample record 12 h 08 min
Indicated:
2 h 35 min
